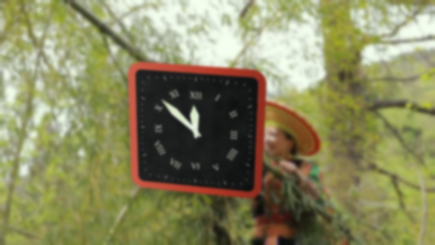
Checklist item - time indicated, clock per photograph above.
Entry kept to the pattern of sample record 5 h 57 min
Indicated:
11 h 52 min
